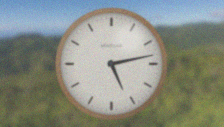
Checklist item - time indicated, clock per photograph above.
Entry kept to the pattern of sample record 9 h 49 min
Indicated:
5 h 13 min
